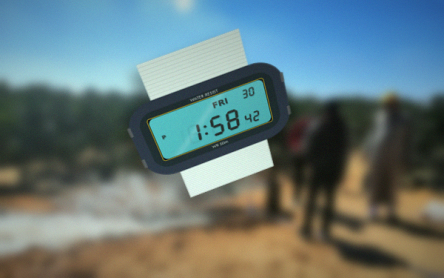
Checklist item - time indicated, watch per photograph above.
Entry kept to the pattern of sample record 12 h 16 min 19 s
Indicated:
1 h 58 min 42 s
